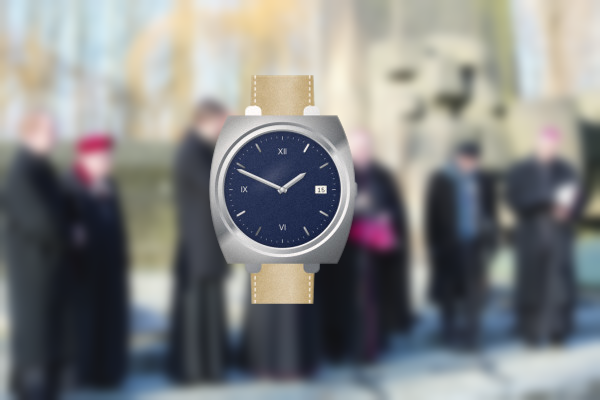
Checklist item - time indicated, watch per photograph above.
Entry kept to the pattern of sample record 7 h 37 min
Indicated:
1 h 49 min
